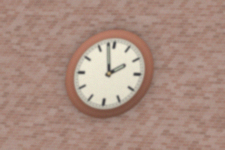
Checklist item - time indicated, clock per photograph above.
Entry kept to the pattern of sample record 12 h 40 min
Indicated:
1 h 58 min
